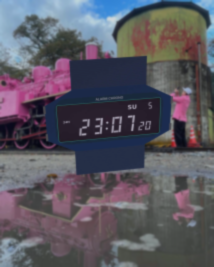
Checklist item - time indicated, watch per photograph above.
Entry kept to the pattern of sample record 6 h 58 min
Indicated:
23 h 07 min
